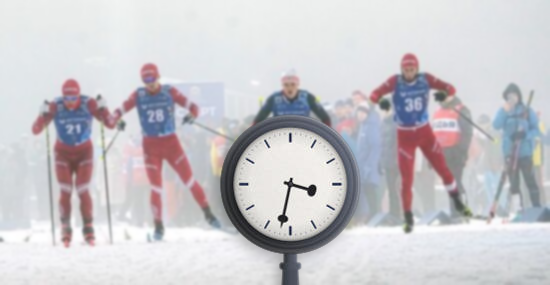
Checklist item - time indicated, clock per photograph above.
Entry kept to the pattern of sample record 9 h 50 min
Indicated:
3 h 32 min
